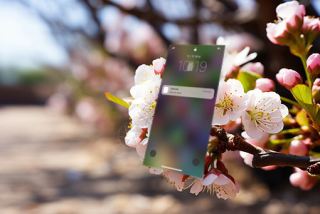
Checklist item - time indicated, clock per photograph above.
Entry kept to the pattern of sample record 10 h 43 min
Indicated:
10 h 19 min
